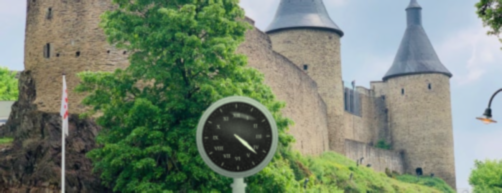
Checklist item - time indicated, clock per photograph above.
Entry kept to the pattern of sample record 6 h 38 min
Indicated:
4 h 22 min
